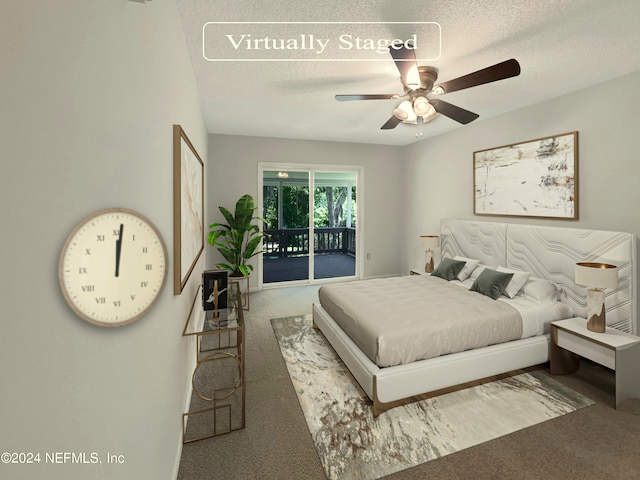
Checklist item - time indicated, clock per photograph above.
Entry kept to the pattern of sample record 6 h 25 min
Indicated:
12 h 01 min
